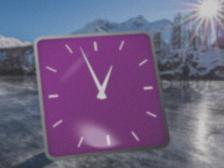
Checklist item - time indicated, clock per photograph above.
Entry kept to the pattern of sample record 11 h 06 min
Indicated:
12 h 57 min
